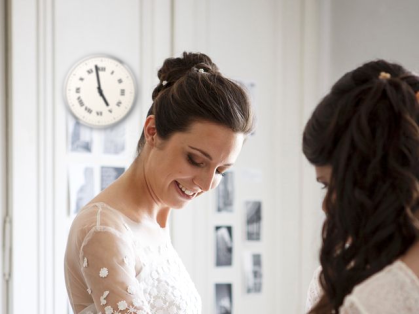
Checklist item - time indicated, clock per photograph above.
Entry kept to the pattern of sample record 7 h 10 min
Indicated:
4 h 58 min
